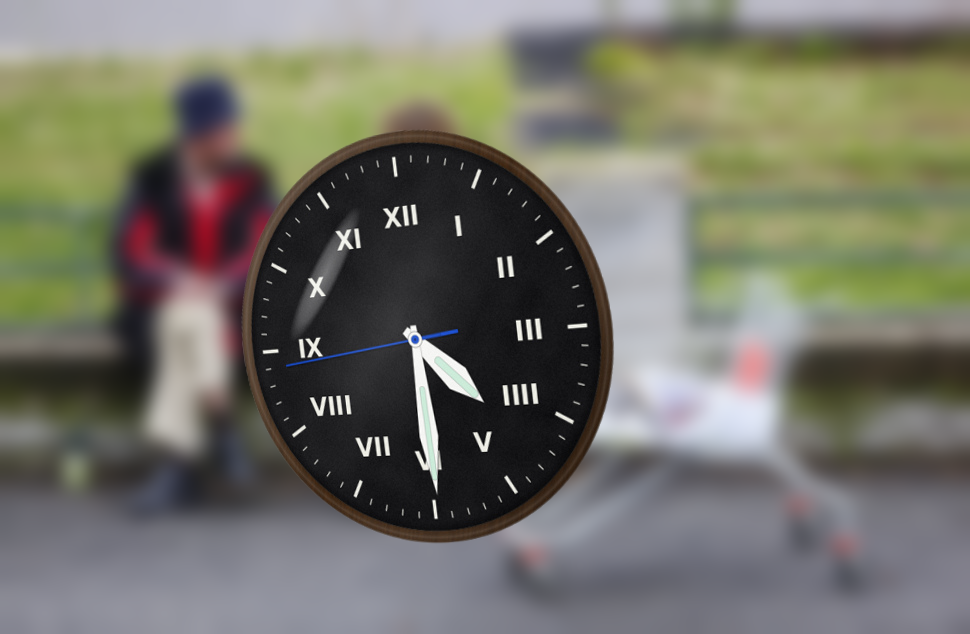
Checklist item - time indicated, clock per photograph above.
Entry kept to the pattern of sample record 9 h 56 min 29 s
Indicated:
4 h 29 min 44 s
